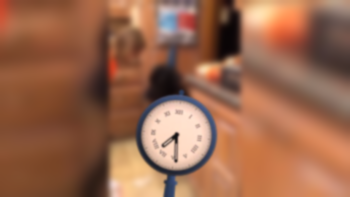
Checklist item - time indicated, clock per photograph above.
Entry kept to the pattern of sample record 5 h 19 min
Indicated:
7 h 29 min
